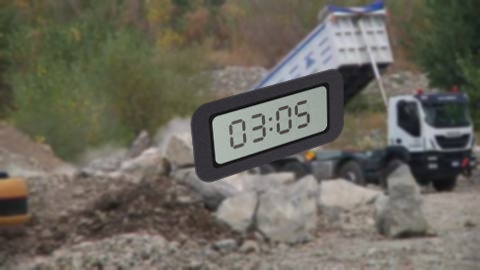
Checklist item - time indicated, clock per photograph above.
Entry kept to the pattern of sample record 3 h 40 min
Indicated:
3 h 05 min
